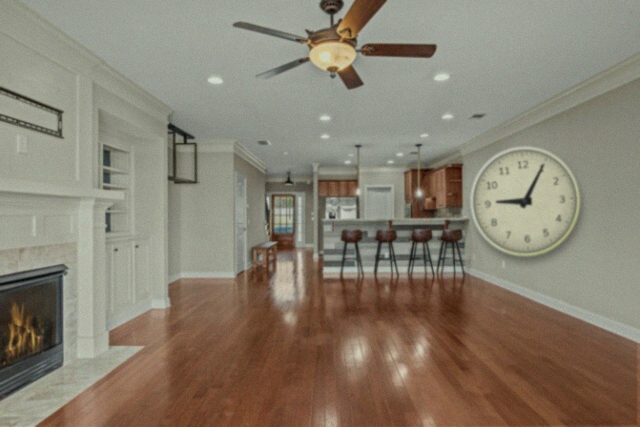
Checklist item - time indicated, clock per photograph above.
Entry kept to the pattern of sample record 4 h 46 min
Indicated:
9 h 05 min
